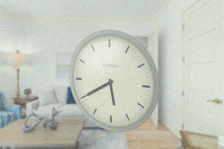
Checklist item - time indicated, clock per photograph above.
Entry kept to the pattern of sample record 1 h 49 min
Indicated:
5 h 40 min
